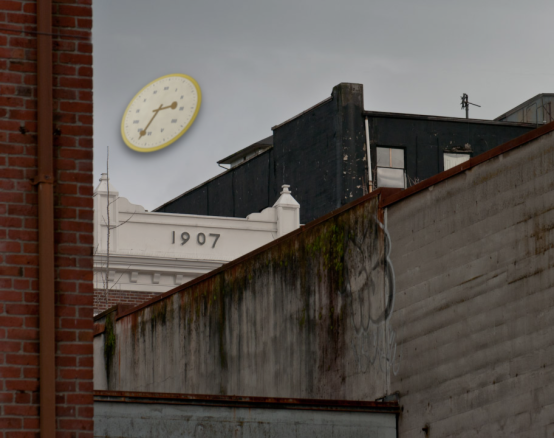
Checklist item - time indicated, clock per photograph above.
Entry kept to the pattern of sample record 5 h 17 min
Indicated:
2 h 33 min
